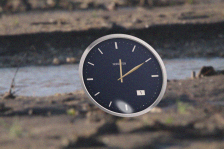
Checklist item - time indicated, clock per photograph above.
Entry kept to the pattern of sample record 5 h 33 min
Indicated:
12 h 10 min
